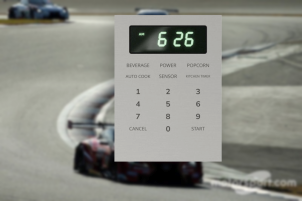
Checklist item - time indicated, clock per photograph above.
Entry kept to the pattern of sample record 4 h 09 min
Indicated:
6 h 26 min
